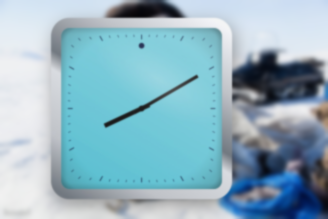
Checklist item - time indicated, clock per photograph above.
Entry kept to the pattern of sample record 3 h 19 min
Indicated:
8 h 10 min
